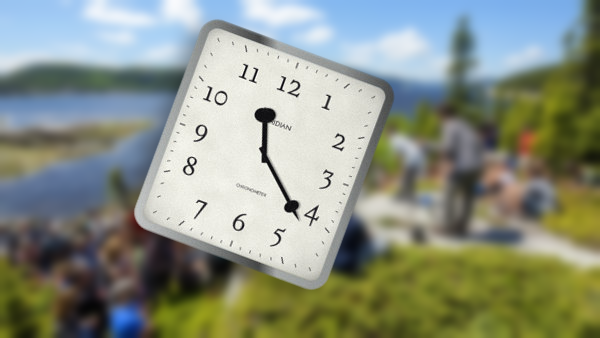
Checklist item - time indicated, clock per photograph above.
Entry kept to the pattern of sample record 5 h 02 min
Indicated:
11 h 22 min
